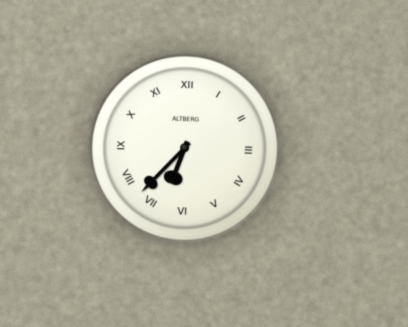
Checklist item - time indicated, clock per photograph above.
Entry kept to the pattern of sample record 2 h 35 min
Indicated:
6 h 37 min
